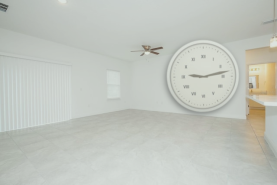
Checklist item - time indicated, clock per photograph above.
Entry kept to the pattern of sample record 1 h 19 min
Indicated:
9 h 13 min
